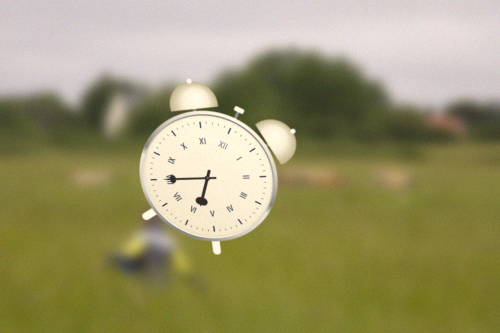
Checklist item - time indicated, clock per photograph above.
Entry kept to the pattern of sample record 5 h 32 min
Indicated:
5 h 40 min
